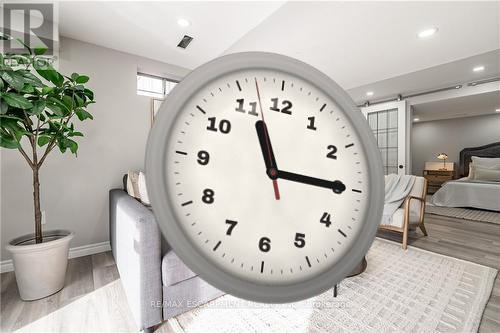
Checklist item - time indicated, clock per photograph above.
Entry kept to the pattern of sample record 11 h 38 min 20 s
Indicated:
11 h 14 min 57 s
